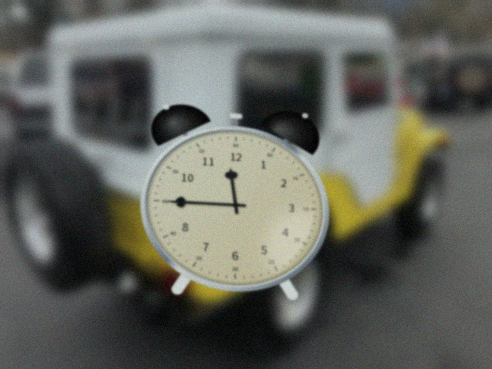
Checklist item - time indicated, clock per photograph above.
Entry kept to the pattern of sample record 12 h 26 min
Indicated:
11 h 45 min
